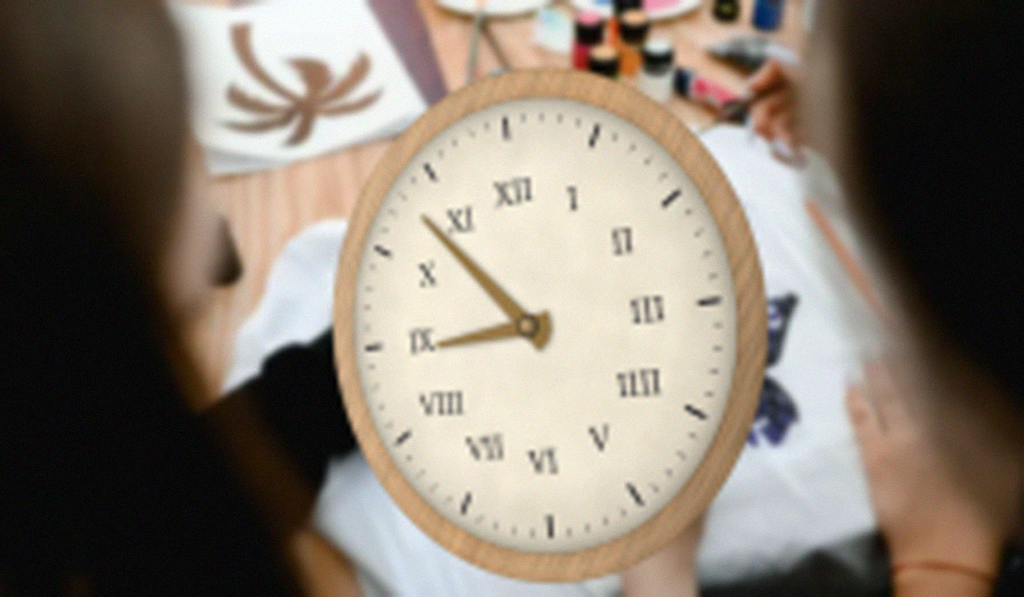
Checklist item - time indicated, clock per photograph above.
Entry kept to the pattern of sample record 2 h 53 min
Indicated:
8 h 53 min
